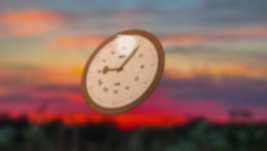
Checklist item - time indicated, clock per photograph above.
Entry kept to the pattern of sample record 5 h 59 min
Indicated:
9 h 06 min
